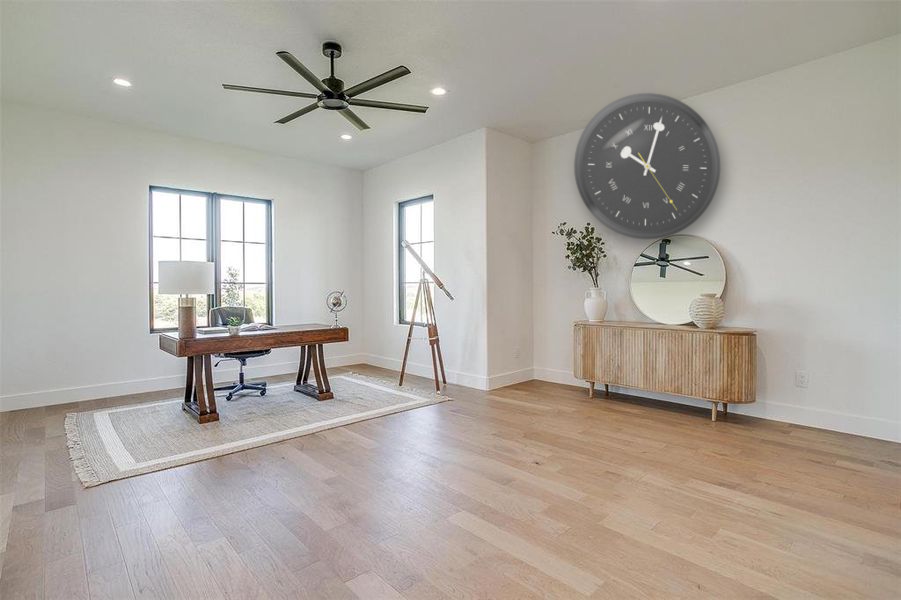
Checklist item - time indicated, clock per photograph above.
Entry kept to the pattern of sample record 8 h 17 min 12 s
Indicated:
10 h 02 min 24 s
